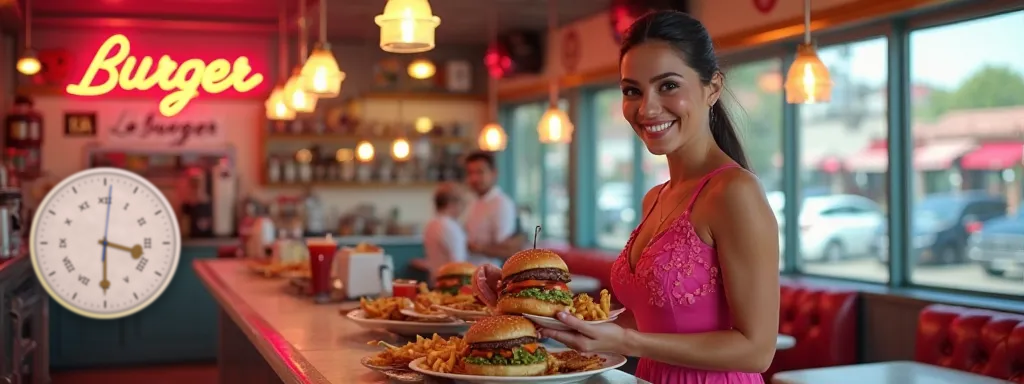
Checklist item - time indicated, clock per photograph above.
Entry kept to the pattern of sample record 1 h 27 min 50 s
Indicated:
3 h 30 min 01 s
